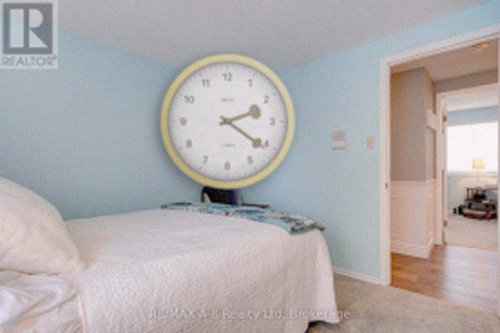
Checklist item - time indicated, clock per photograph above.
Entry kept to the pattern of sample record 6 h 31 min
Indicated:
2 h 21 min
